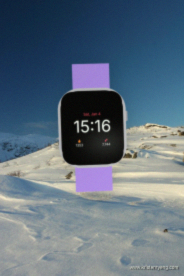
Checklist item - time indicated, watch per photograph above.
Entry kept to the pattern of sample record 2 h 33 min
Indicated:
15 h 16 min
